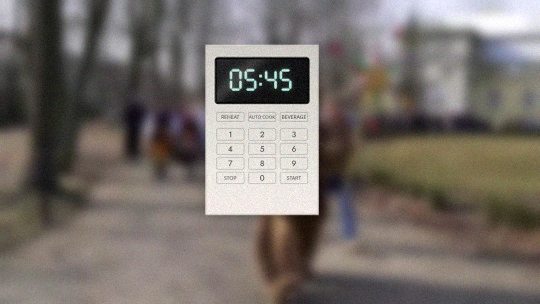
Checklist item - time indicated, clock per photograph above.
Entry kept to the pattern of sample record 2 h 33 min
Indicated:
5 h 45 min
